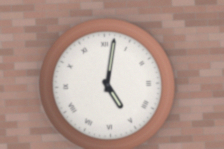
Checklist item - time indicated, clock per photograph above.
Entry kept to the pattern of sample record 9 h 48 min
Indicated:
5 h 02 min
